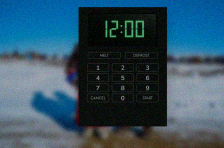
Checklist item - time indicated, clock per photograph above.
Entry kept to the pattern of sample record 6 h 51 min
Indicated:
12 h 00 min
